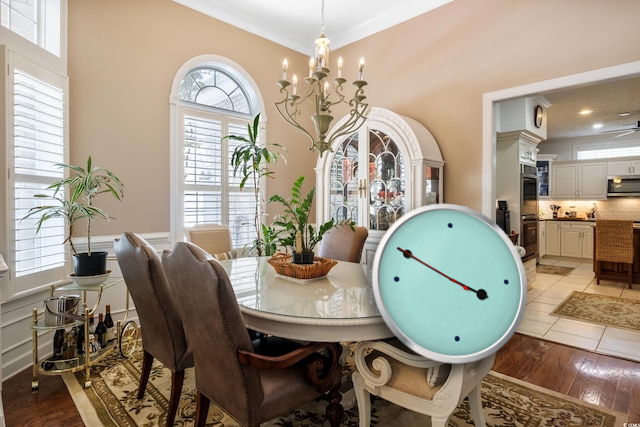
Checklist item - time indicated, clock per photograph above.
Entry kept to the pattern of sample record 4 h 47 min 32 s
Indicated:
3 h 49 min 50 s
